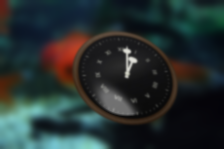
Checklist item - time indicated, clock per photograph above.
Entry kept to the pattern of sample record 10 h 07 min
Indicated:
1 h 02 min
